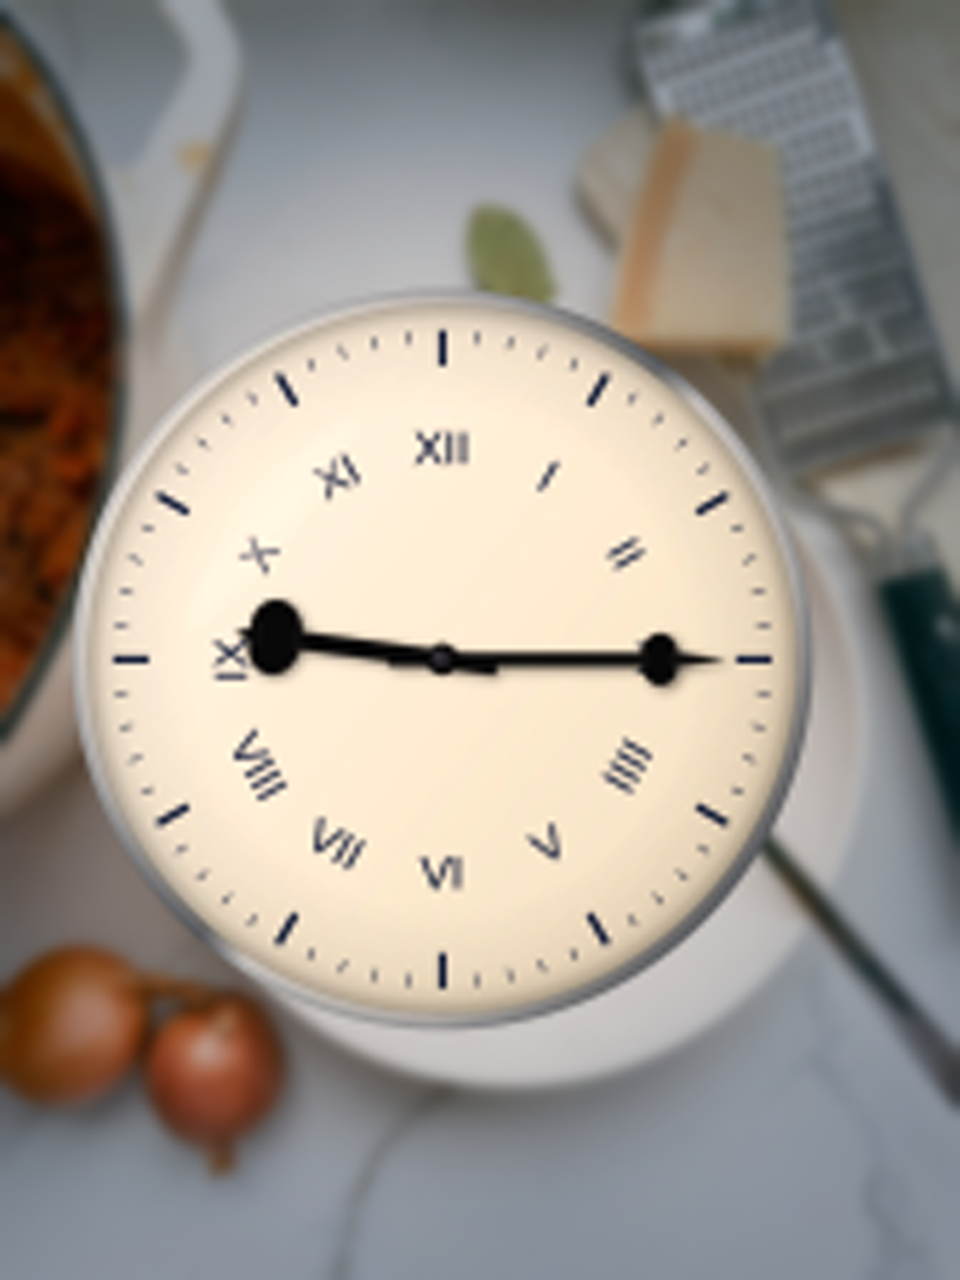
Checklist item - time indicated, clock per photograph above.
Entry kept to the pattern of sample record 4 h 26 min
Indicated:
9 h 15 min
